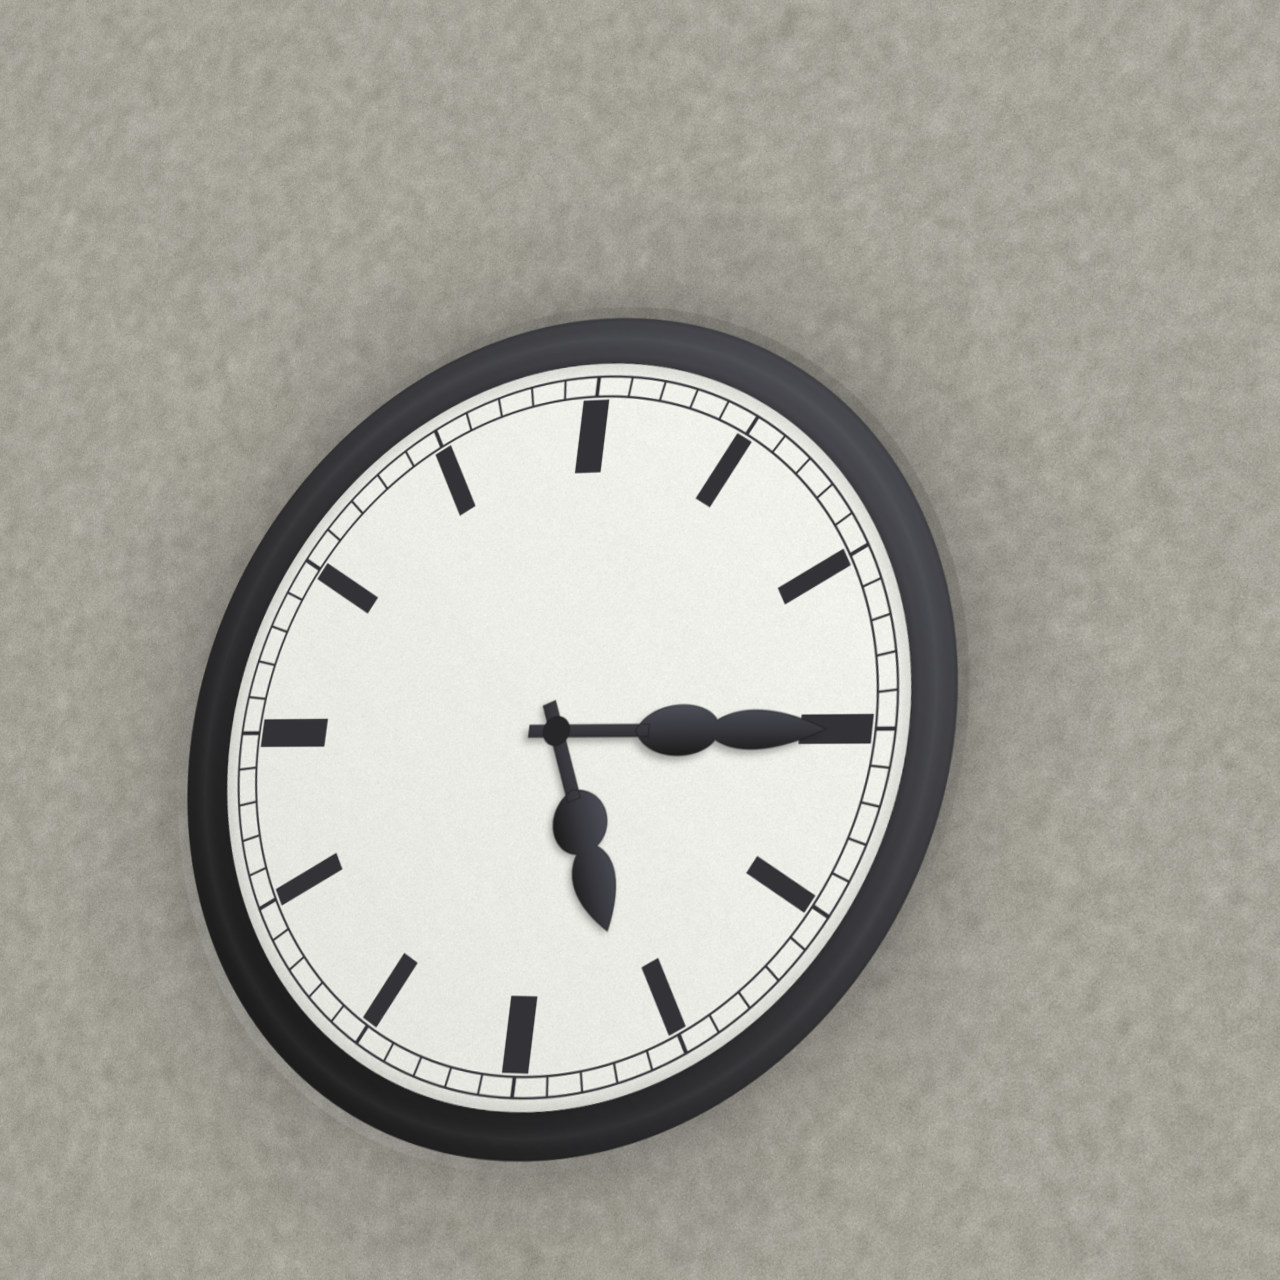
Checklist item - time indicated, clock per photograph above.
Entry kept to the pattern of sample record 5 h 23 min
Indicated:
5 h 15 min
